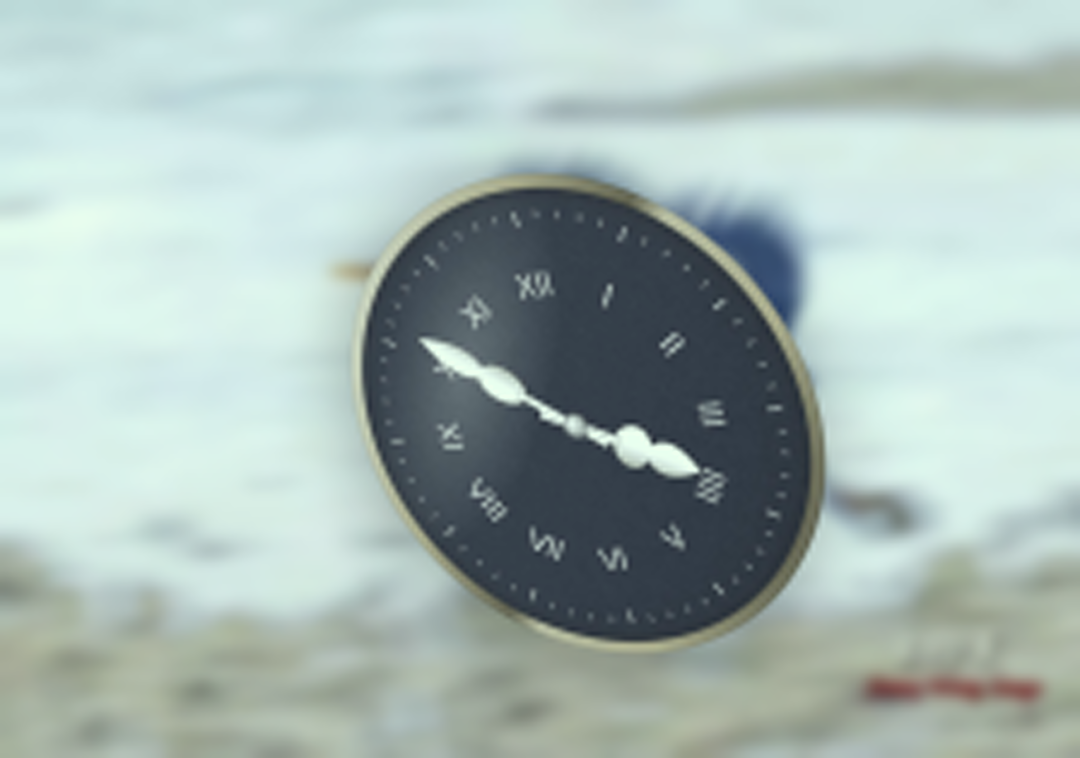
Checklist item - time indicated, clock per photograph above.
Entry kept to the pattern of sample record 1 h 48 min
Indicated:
3 h 51 min
